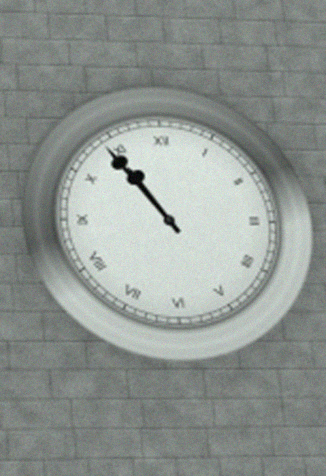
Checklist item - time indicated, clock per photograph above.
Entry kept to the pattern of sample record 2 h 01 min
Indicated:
10 h 54 min
